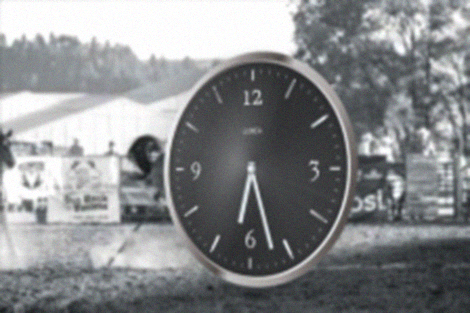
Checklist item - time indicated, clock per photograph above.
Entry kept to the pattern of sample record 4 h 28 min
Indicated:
6 h 27 min
